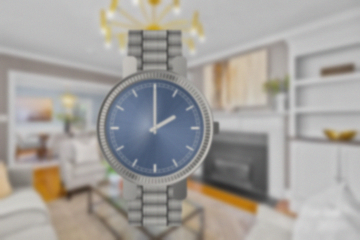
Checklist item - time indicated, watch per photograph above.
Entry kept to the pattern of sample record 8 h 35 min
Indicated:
2 h 00 min
